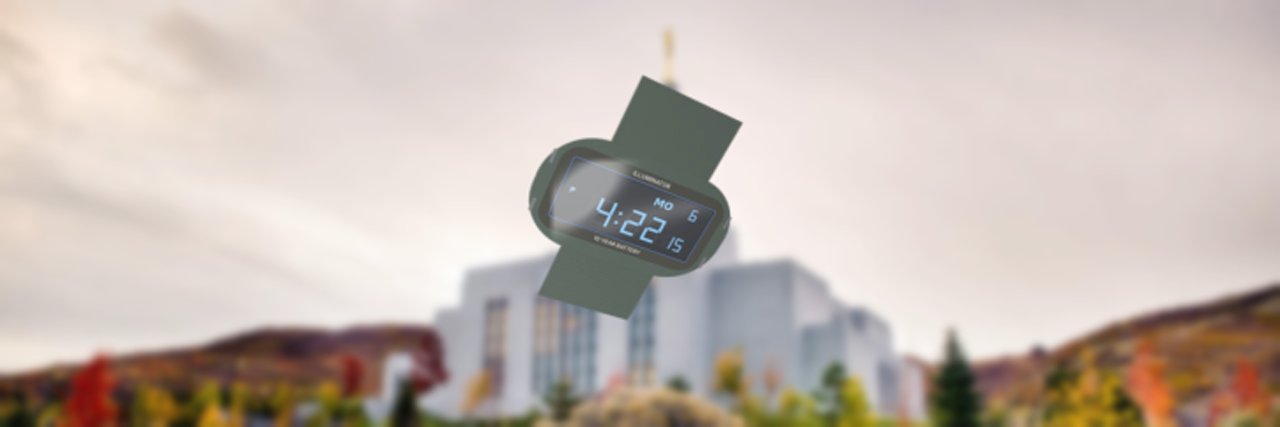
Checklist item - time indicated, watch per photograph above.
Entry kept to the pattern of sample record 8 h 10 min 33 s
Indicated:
4 h 22 min 15 s
